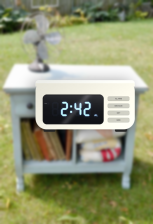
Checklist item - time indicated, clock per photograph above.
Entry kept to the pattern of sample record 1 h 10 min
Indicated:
2 h 42 min
